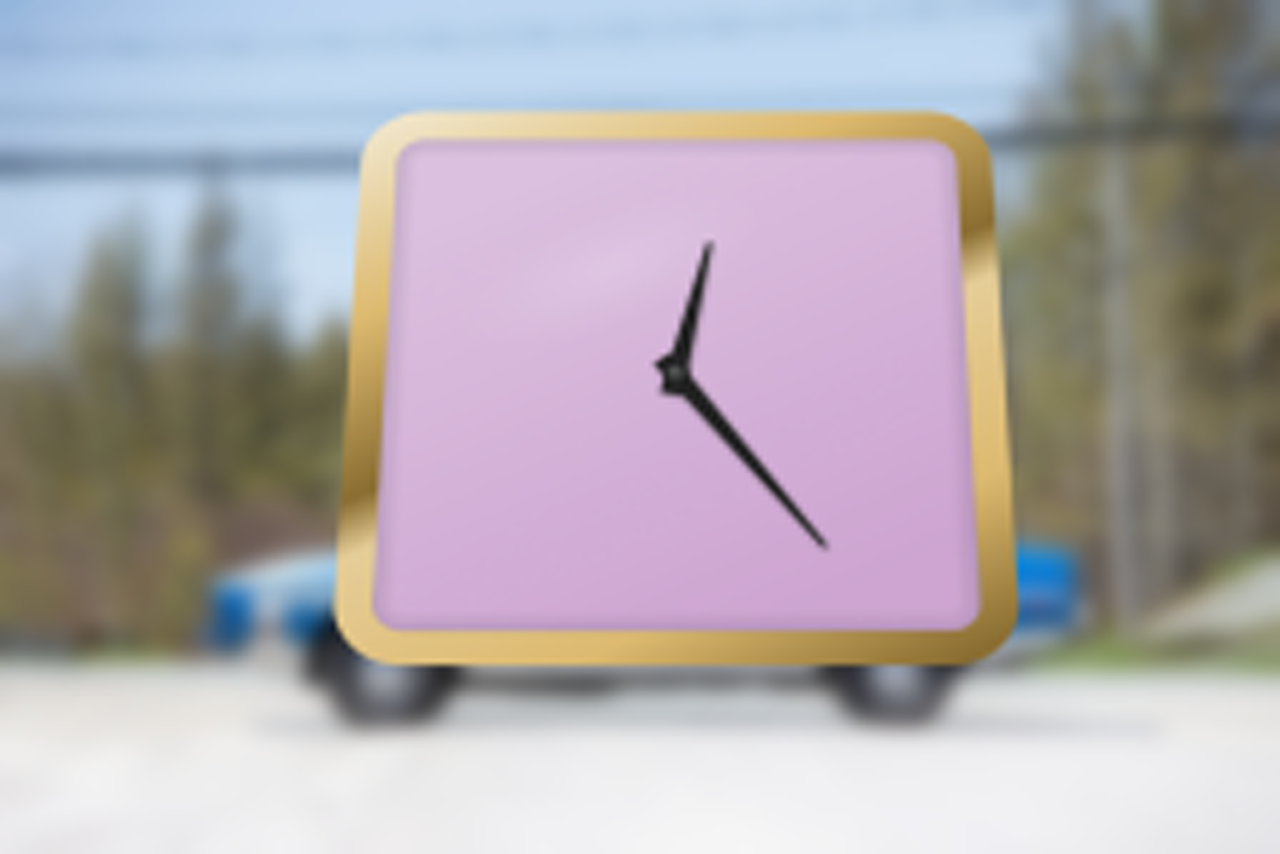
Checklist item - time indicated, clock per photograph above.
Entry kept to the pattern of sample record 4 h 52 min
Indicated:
12 h 24 min
